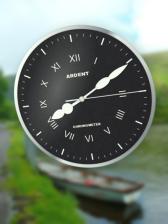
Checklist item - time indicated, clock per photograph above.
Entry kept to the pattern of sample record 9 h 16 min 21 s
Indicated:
8 h 10 min 15 s
